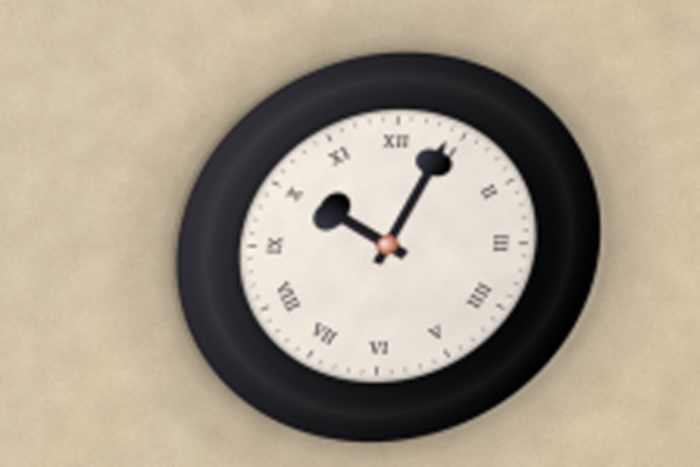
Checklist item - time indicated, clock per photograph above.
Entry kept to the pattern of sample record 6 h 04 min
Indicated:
10 h 04 min
